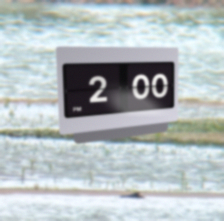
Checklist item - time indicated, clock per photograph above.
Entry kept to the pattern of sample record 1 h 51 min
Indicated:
2 h 00 min
